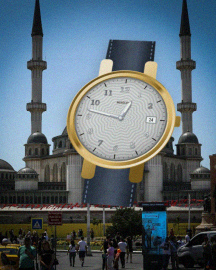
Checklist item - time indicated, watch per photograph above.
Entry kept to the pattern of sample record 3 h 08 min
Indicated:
12 h 47 min
